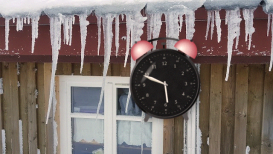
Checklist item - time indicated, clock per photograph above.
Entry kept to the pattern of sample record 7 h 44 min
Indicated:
5 h 49 min
